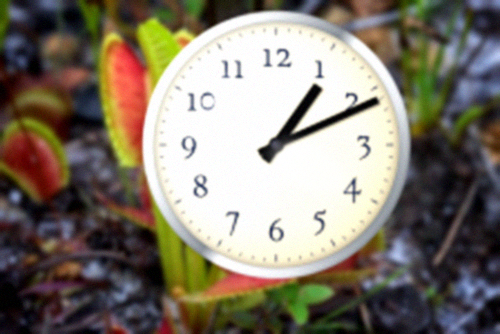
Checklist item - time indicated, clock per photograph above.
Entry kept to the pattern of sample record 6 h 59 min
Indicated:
1 h 11 min
